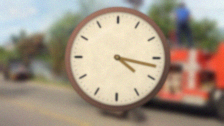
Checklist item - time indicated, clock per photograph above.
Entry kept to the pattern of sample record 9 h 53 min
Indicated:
4 h 17 min
